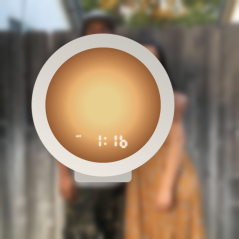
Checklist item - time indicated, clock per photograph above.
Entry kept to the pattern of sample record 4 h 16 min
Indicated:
1 h 16 min
